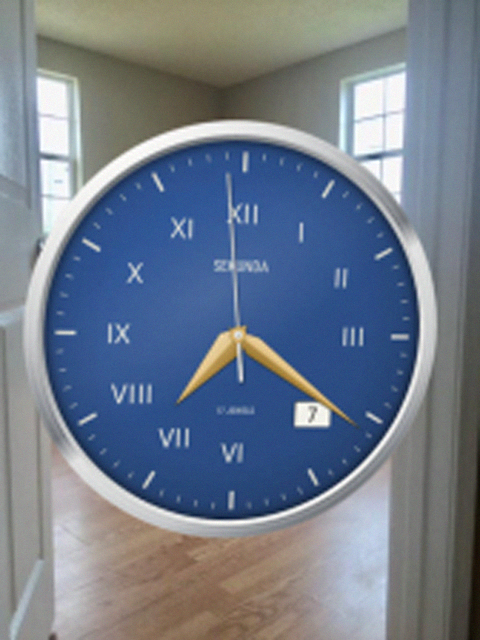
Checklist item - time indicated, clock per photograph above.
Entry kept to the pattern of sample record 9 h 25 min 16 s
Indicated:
7 h 20 min 59 s
